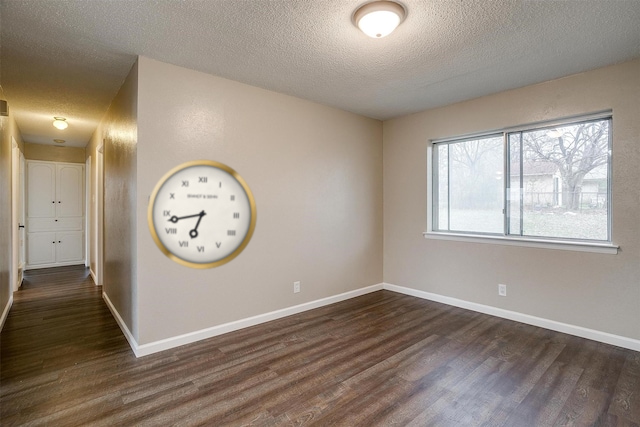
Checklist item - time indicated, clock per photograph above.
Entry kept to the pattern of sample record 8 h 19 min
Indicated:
6 h 43 min
